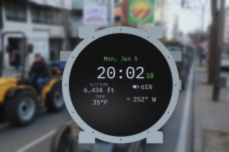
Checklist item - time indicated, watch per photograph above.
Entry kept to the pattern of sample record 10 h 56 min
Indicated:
20 h 02 min
